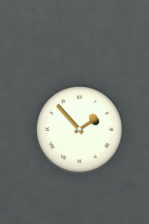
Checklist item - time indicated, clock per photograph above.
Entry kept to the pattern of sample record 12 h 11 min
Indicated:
1 h 53 min
